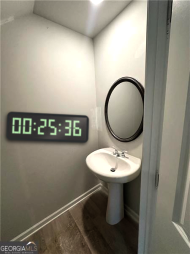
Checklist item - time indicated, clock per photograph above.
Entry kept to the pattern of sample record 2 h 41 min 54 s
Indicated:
0 h 25 min 36 s
